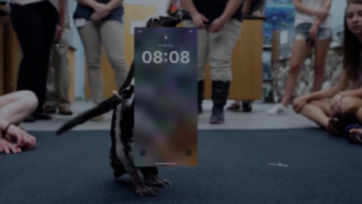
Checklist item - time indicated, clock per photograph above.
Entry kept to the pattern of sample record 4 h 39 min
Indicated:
8 h 08 min
